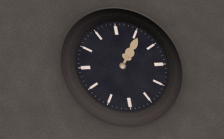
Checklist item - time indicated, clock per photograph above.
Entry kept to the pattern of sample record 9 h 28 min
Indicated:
1 h 06 min
